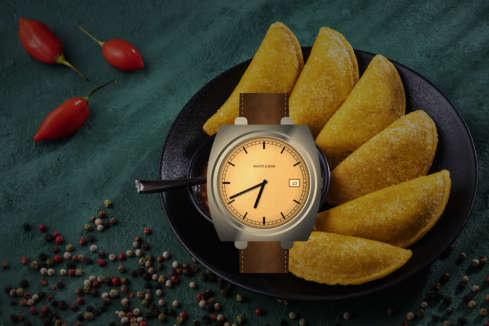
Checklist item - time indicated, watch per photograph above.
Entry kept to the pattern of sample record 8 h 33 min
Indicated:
6 h 41 min
